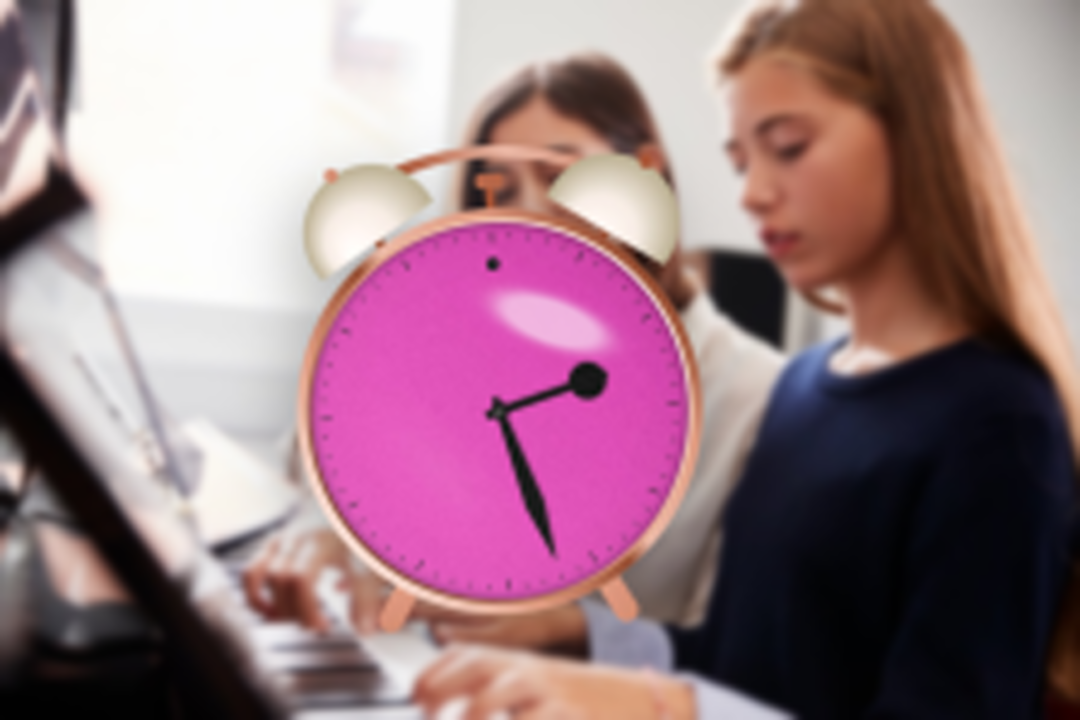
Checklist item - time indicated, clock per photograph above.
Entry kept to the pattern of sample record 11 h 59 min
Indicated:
2 h 27 min
